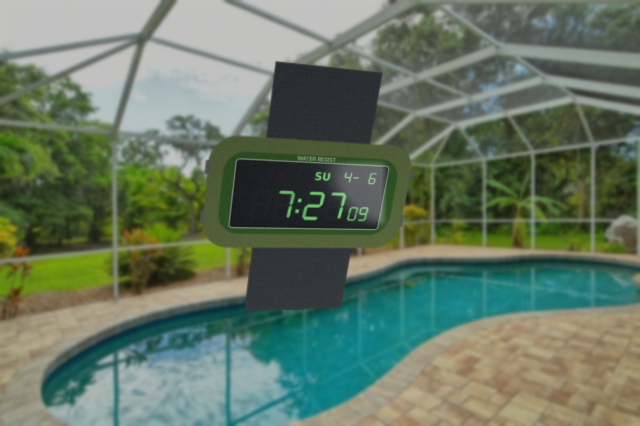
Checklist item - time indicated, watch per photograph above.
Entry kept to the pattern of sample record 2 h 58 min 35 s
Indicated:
7 h 27 min 09 s
